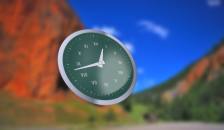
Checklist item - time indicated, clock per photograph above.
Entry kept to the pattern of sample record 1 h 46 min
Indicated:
12 h 43 min
